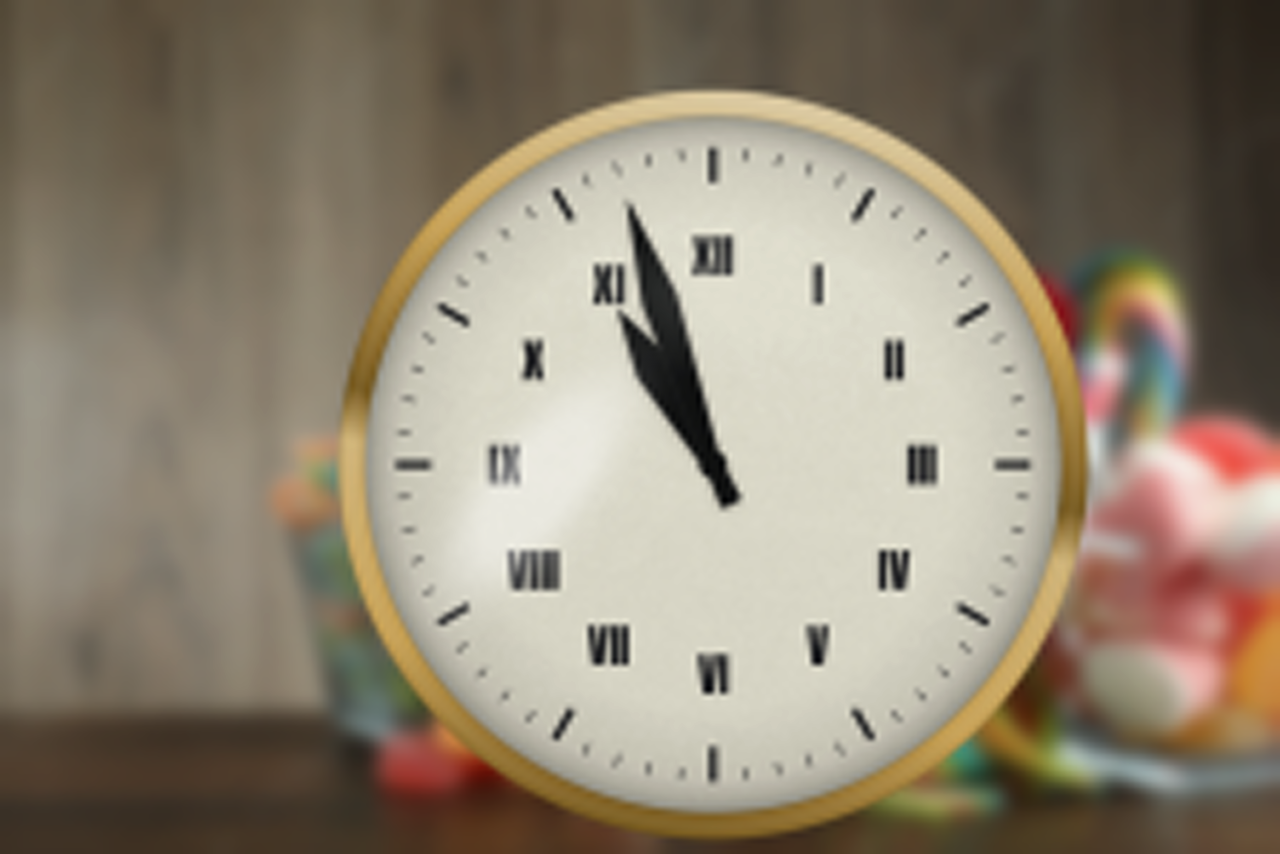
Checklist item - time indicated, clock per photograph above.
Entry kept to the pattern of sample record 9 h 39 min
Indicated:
10 h 57 min
